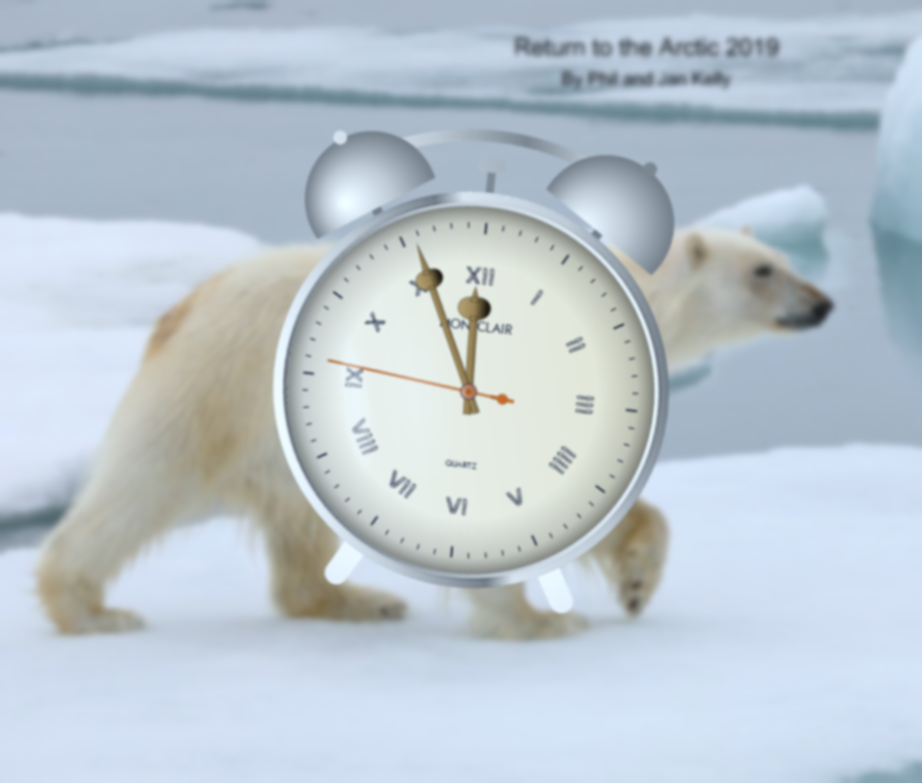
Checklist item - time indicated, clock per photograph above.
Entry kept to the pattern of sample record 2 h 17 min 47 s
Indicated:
11 h 55 min 46 s
